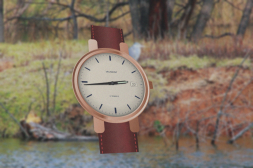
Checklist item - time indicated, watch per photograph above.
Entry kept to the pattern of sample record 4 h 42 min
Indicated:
2 h 44 min
